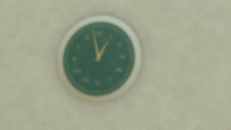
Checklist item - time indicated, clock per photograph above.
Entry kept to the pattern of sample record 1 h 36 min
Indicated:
12 h 58 min
